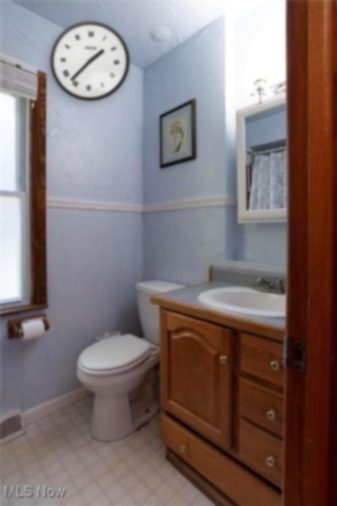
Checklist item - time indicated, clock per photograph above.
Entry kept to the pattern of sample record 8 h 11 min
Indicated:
1 h 37 min
